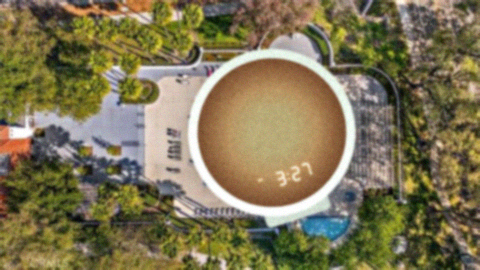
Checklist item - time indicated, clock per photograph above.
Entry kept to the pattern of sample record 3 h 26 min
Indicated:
3 h 27 min
